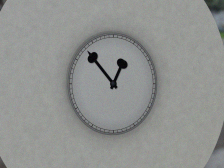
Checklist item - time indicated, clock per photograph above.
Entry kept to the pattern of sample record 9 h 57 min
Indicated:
12 h 53 min
